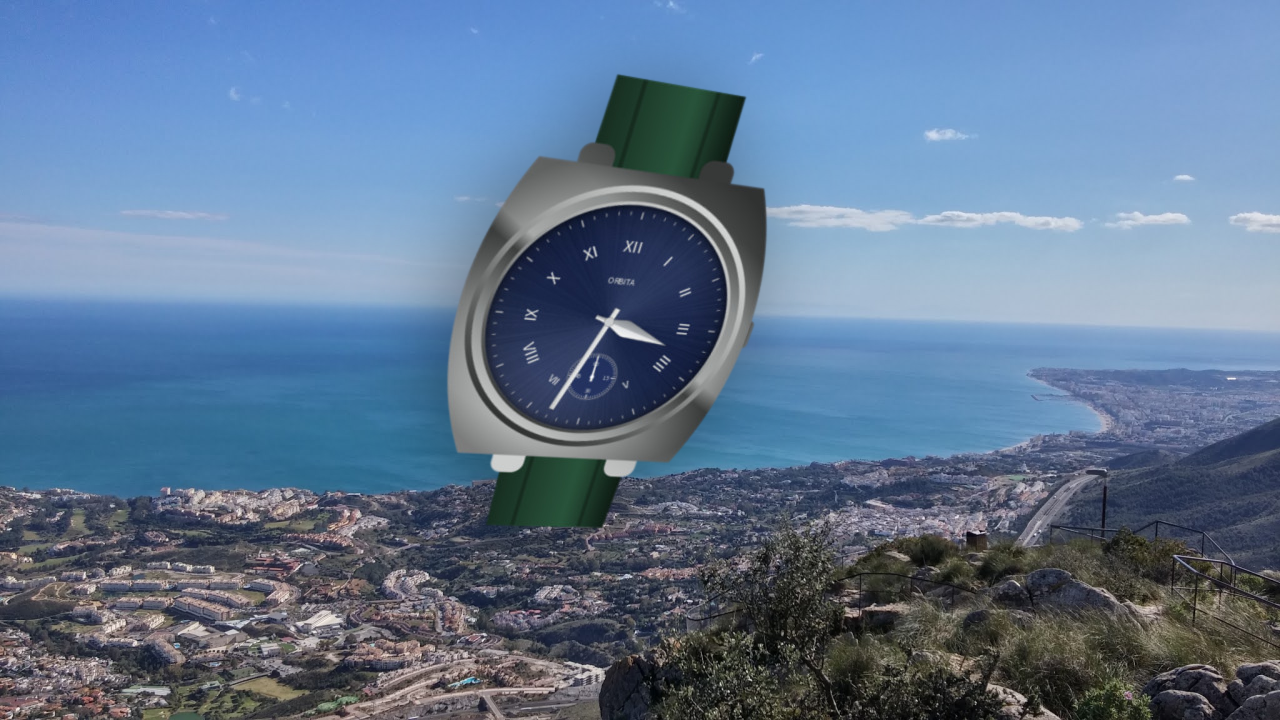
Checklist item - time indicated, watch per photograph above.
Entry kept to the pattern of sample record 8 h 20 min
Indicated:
3 h 33 min
